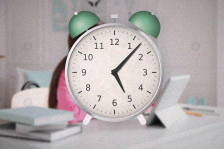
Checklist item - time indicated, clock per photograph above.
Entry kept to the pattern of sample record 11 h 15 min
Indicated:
5 h 07 min
